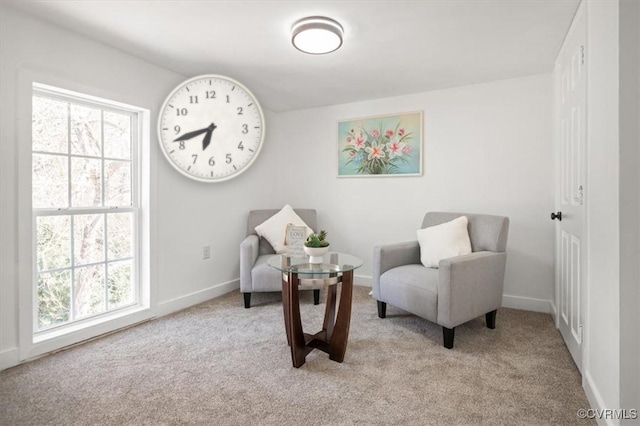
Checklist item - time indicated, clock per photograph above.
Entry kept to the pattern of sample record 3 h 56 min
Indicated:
6 h 42 min
